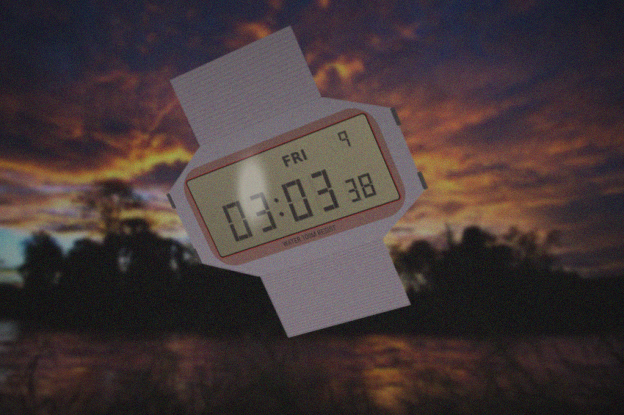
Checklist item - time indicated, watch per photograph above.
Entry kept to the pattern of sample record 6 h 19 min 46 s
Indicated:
3 h 03 min 38 s
